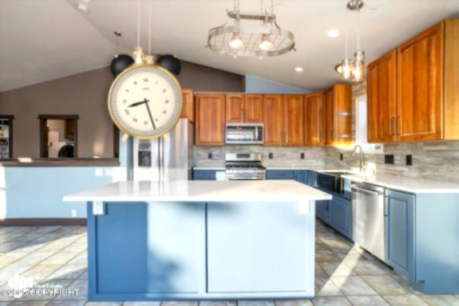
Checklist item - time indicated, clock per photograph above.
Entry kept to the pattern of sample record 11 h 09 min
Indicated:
8 h 27 min
